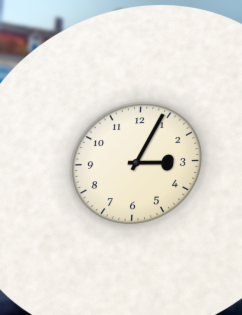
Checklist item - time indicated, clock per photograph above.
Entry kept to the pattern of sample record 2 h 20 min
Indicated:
3 h 04 min
